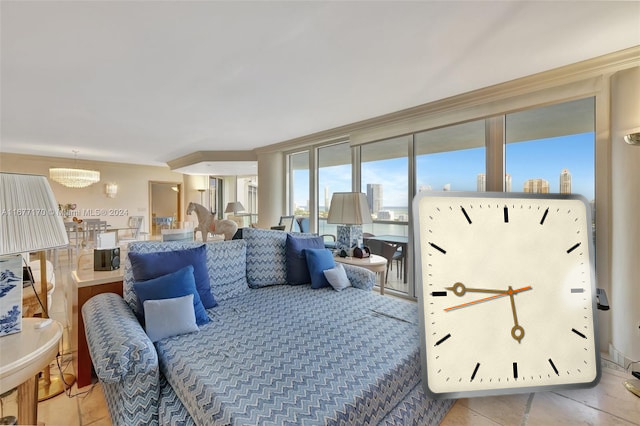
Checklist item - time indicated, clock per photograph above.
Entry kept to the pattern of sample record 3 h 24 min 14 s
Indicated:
5 h 45 min 43 s
